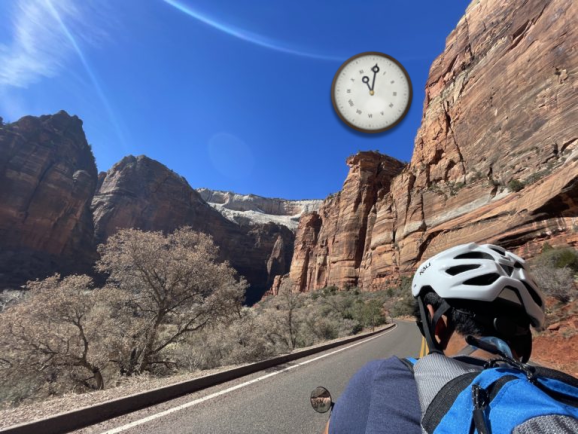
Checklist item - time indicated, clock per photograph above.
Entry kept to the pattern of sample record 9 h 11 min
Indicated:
11 h 01 min
